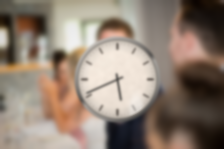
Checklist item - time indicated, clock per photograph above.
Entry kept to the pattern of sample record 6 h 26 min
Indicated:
5 h 41 min
